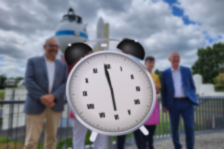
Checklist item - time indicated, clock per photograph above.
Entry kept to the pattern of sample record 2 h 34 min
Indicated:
5 h 59 min
